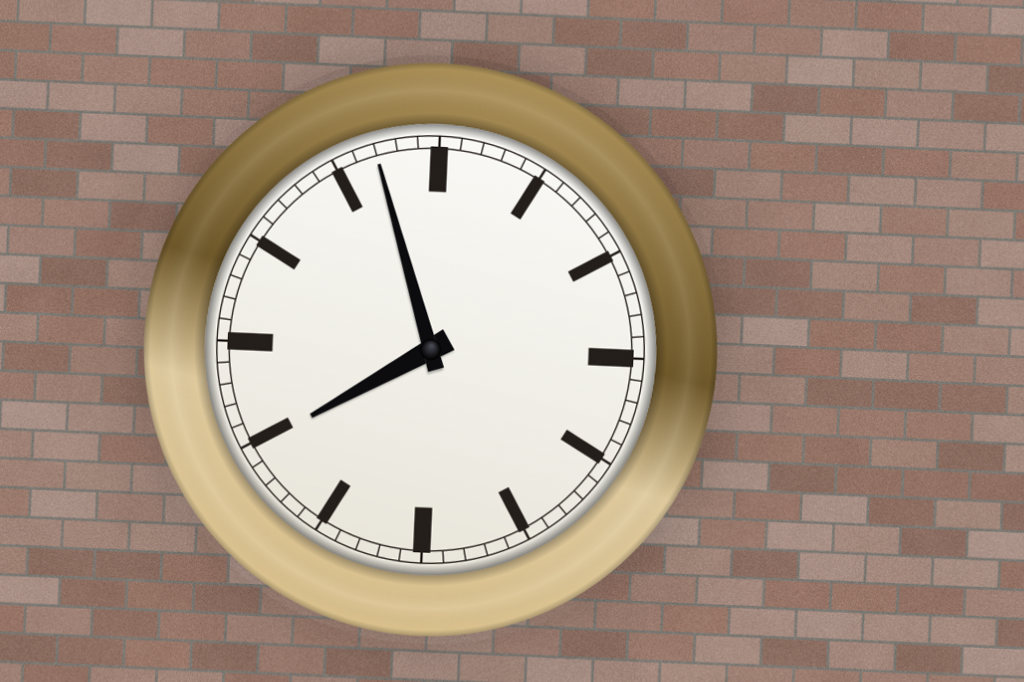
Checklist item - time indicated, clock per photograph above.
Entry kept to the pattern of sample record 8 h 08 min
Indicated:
7 h 57 min
